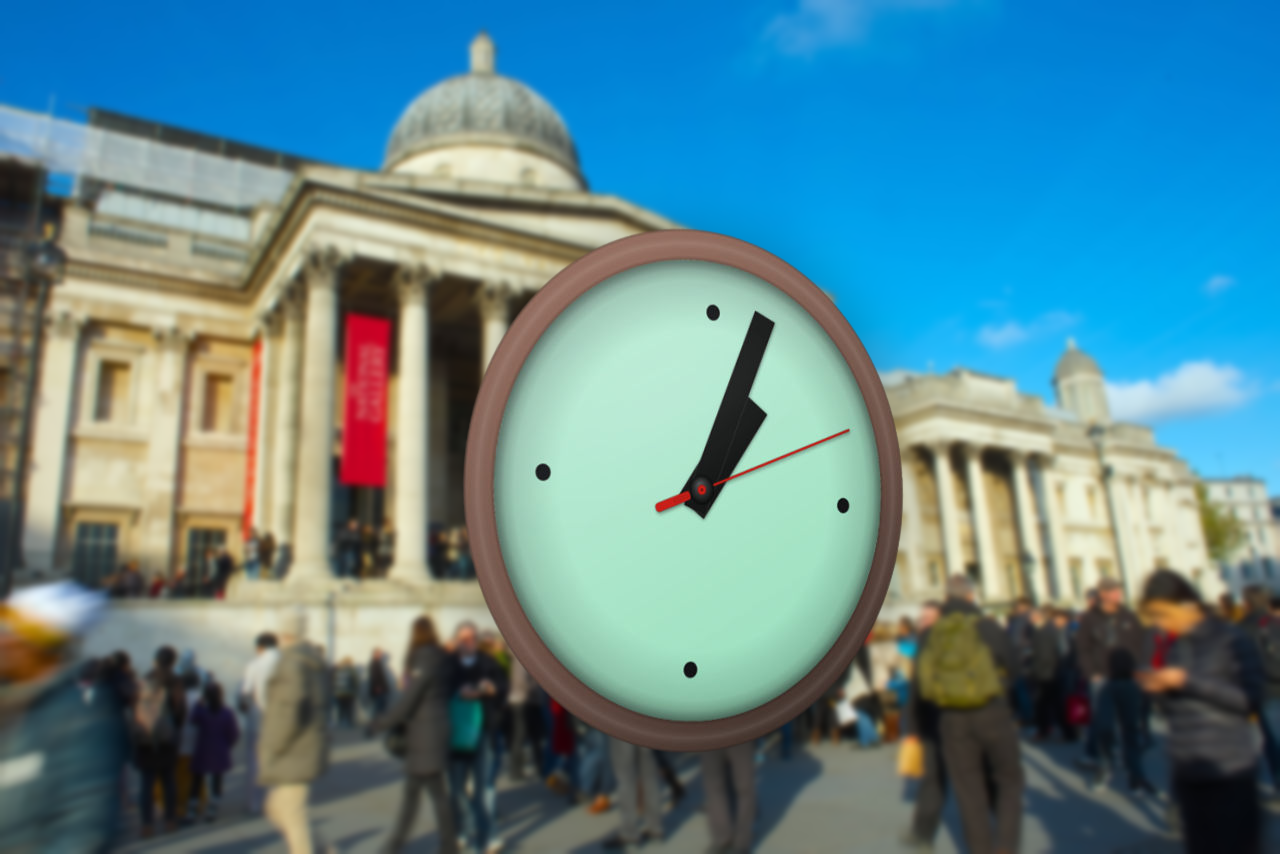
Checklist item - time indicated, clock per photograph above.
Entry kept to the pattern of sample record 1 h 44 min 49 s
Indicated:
1 h 03 min 11 s
